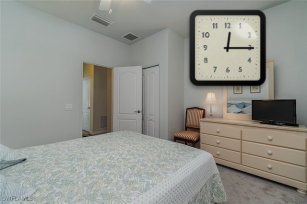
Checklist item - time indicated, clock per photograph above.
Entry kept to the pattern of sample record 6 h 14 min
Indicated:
12 h 15 min
